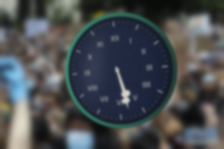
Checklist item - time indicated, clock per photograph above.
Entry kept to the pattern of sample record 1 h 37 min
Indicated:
5 h 28 min
